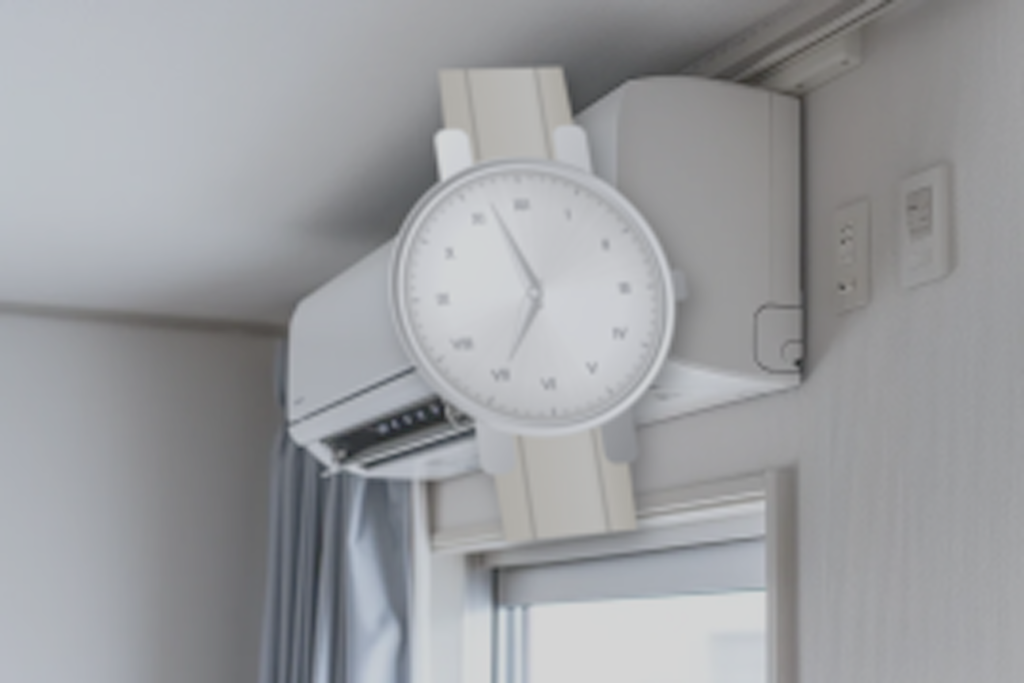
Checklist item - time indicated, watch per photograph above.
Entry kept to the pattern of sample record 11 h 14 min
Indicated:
6 h 57 min
